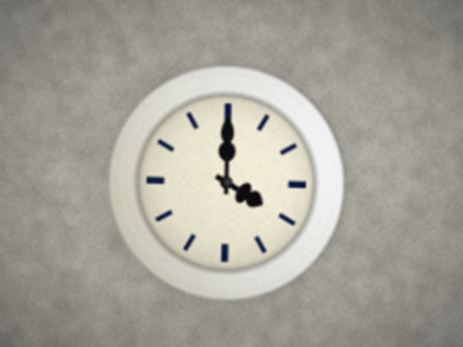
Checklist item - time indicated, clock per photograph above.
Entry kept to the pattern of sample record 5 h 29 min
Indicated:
4 h 00 min
